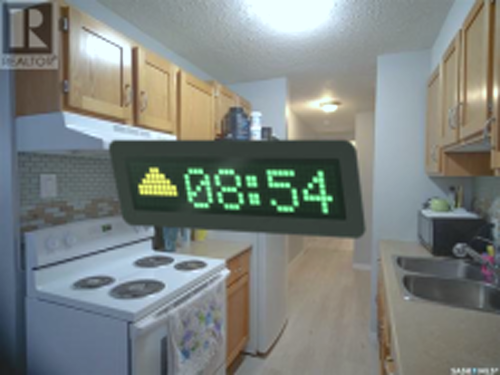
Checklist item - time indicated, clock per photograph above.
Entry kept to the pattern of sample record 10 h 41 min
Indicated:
8 h 54 min
